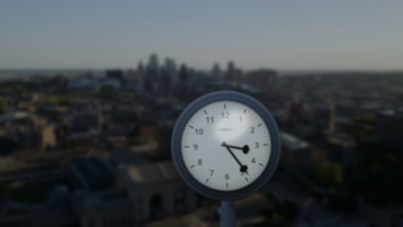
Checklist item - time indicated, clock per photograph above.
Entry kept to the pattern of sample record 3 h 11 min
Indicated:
3 h 24 min
